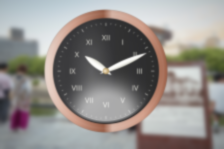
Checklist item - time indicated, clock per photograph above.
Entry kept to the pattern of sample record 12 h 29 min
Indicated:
10 h 11 min
